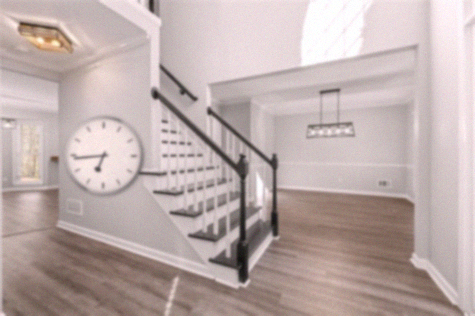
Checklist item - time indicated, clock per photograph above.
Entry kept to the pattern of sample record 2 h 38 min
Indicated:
6 h 44 min
